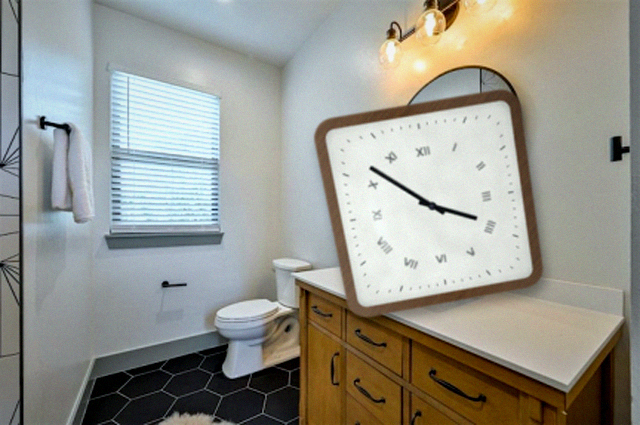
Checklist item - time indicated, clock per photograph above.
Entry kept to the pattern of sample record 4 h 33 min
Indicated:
3 h 52 min
